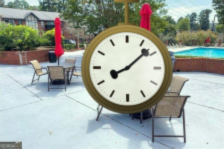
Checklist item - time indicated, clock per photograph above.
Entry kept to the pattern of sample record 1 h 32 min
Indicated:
8 h 08 min
